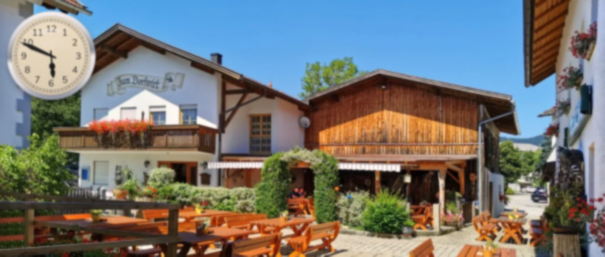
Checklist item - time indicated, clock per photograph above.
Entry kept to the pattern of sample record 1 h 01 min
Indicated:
5 h 49 min
